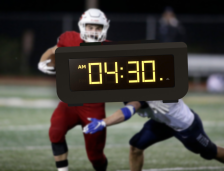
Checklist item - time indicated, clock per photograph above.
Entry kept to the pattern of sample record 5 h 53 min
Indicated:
4 h 30 min
